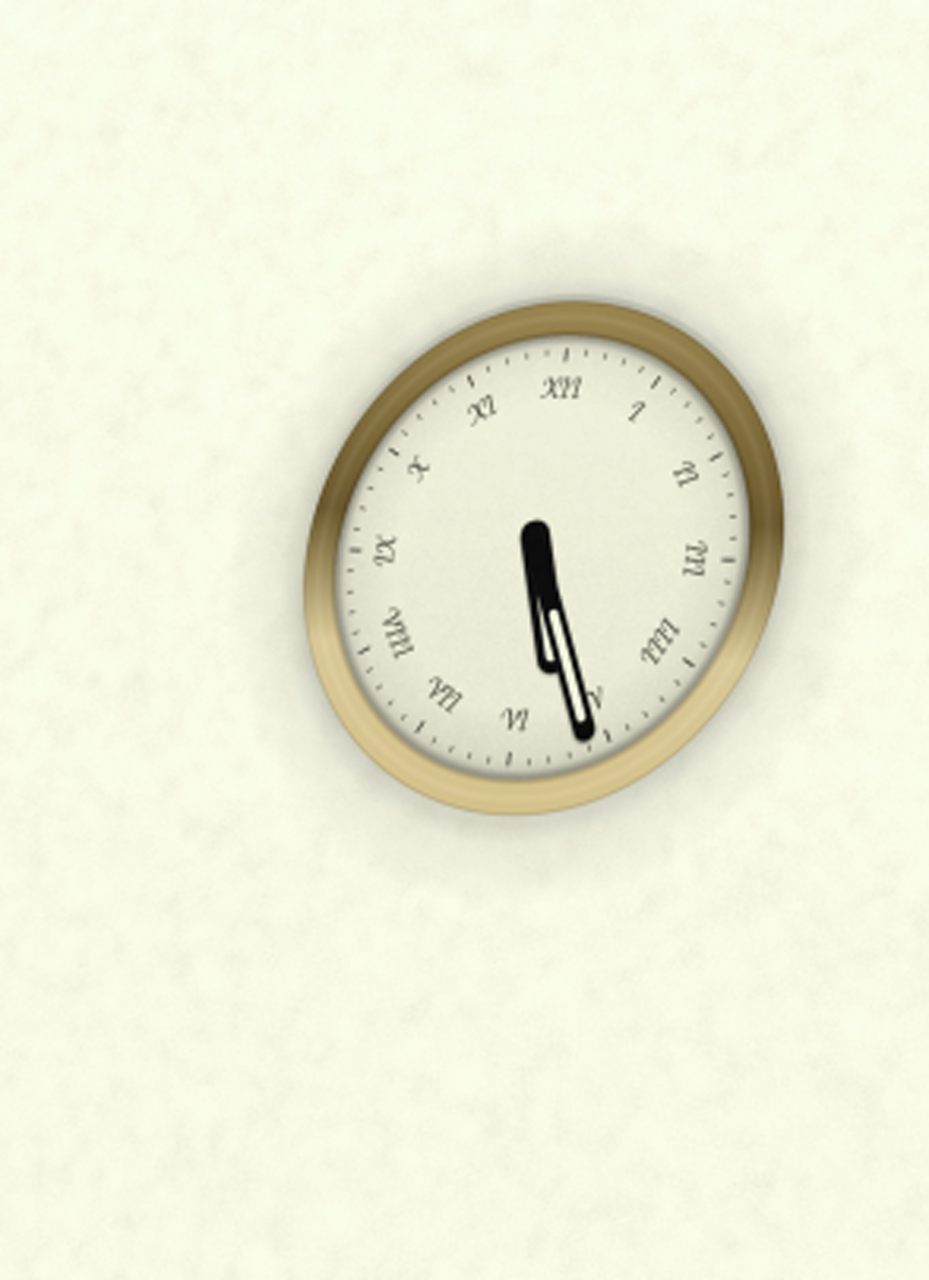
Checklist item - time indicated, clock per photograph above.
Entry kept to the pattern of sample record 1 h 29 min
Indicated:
5 h 26 min
